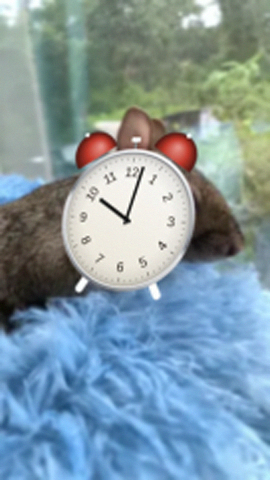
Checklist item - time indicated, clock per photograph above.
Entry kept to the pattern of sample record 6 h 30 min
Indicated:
10 h 02 min
